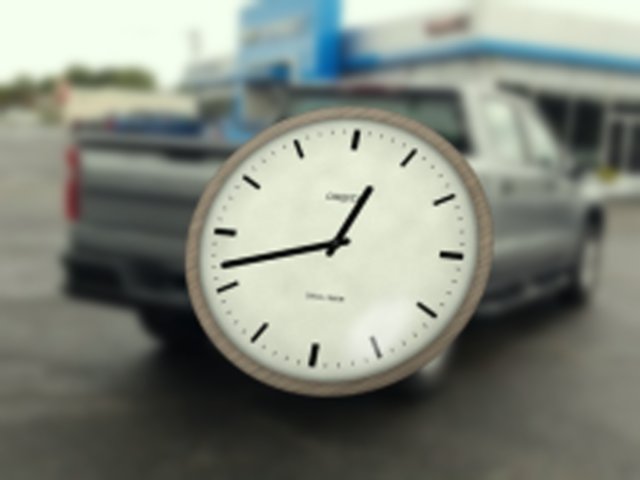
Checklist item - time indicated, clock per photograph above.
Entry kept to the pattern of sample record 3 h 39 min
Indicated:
12 h 42 min
